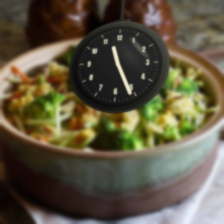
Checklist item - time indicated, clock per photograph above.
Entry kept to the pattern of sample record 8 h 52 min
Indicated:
11 h 26 min
